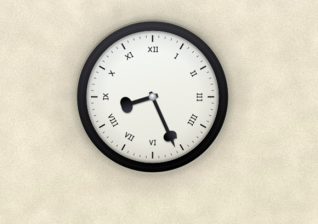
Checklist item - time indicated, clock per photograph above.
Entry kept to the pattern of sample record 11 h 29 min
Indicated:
8 h 26 min
